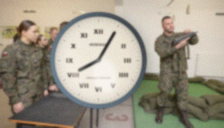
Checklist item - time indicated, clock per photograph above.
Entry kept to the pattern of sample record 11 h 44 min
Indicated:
8 h 05 min
